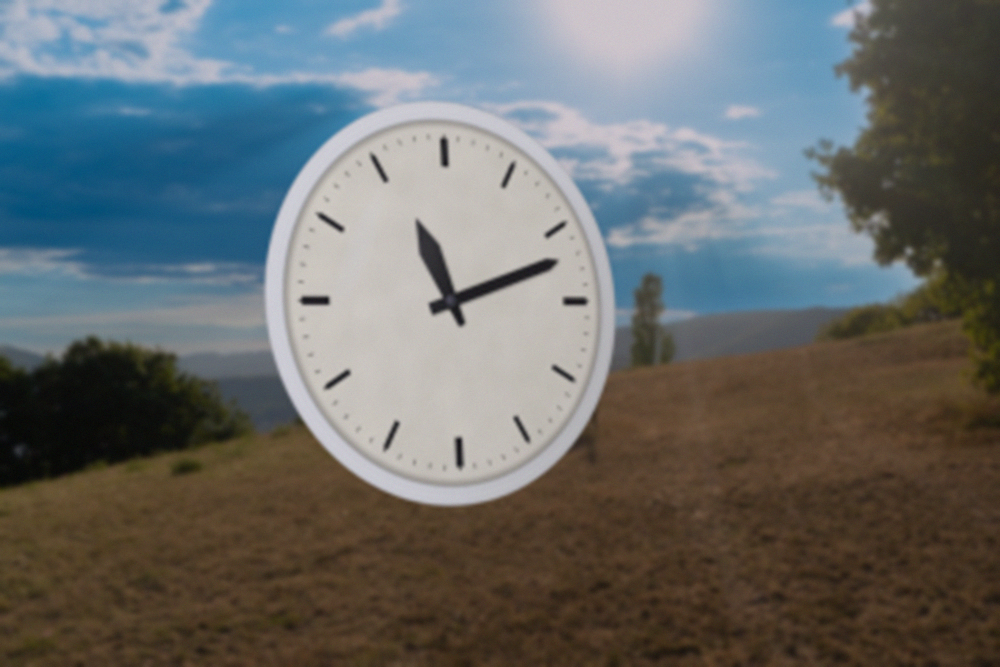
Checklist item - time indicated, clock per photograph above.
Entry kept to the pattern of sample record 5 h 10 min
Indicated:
11 h 12 min
